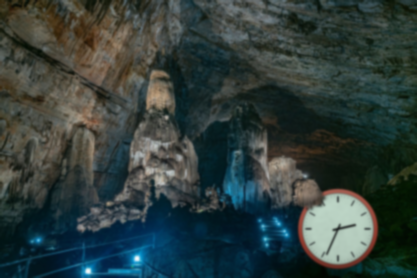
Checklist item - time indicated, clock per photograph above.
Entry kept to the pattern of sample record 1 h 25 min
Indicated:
2 h 34 min
